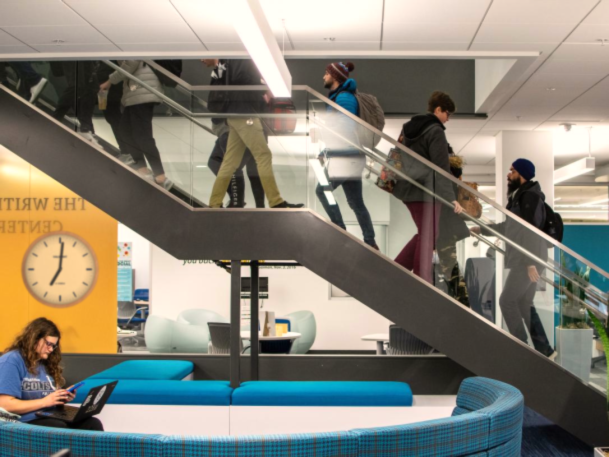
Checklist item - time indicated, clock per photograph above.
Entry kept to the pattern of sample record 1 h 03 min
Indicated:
7 h 01 min
